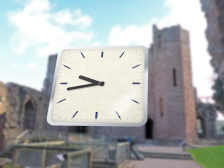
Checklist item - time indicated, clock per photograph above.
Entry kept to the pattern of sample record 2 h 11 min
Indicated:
9 h 43 min
